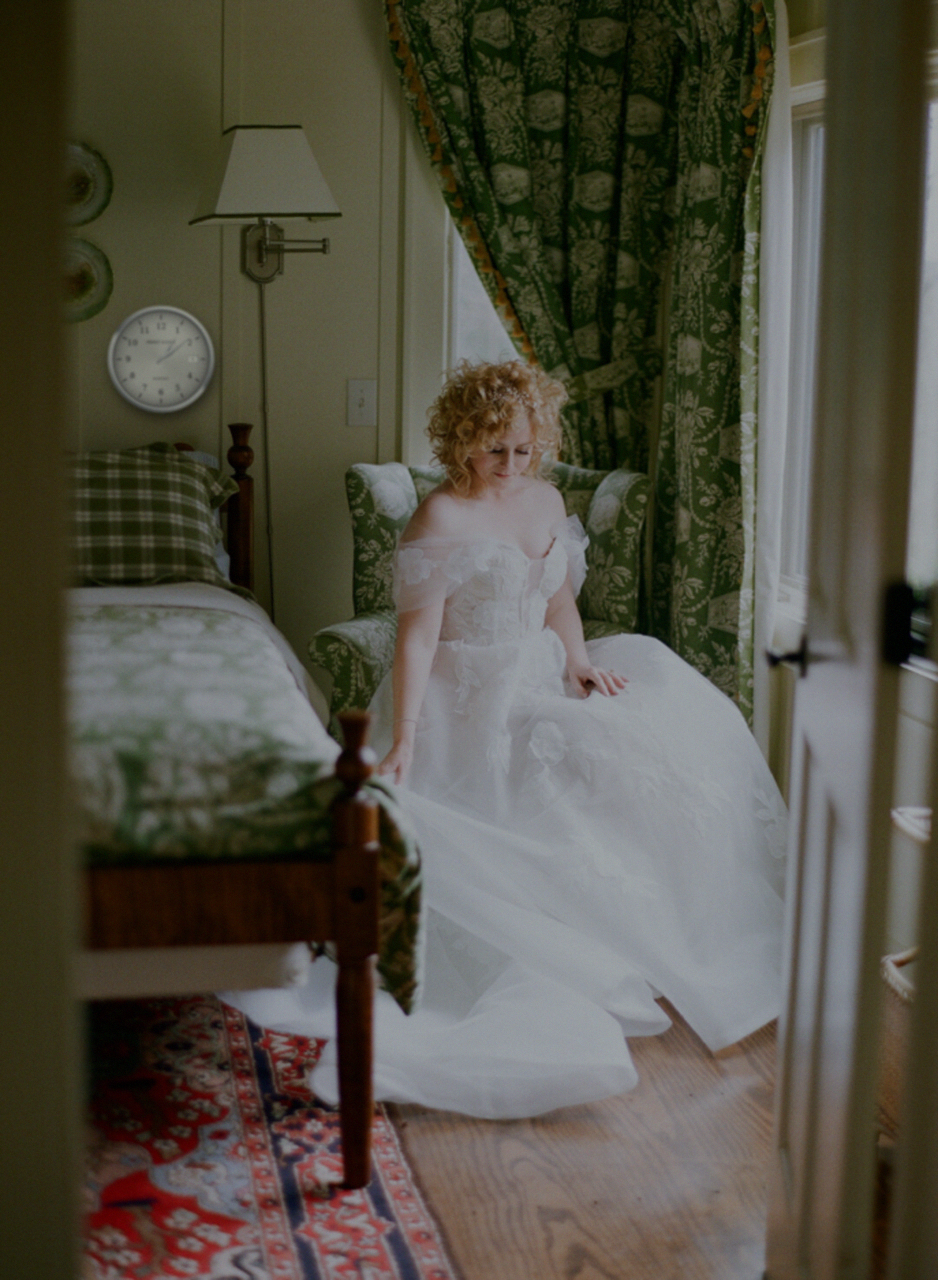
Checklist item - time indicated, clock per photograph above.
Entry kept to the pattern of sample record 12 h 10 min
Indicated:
1 h 09 min
